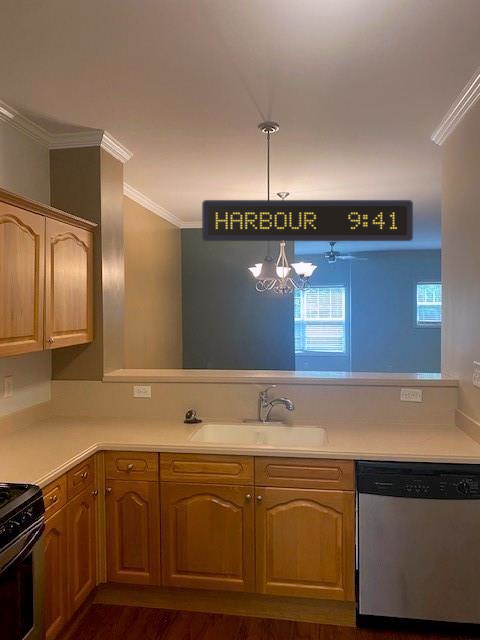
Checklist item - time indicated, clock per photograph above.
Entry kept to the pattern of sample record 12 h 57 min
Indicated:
9 h 41 min
